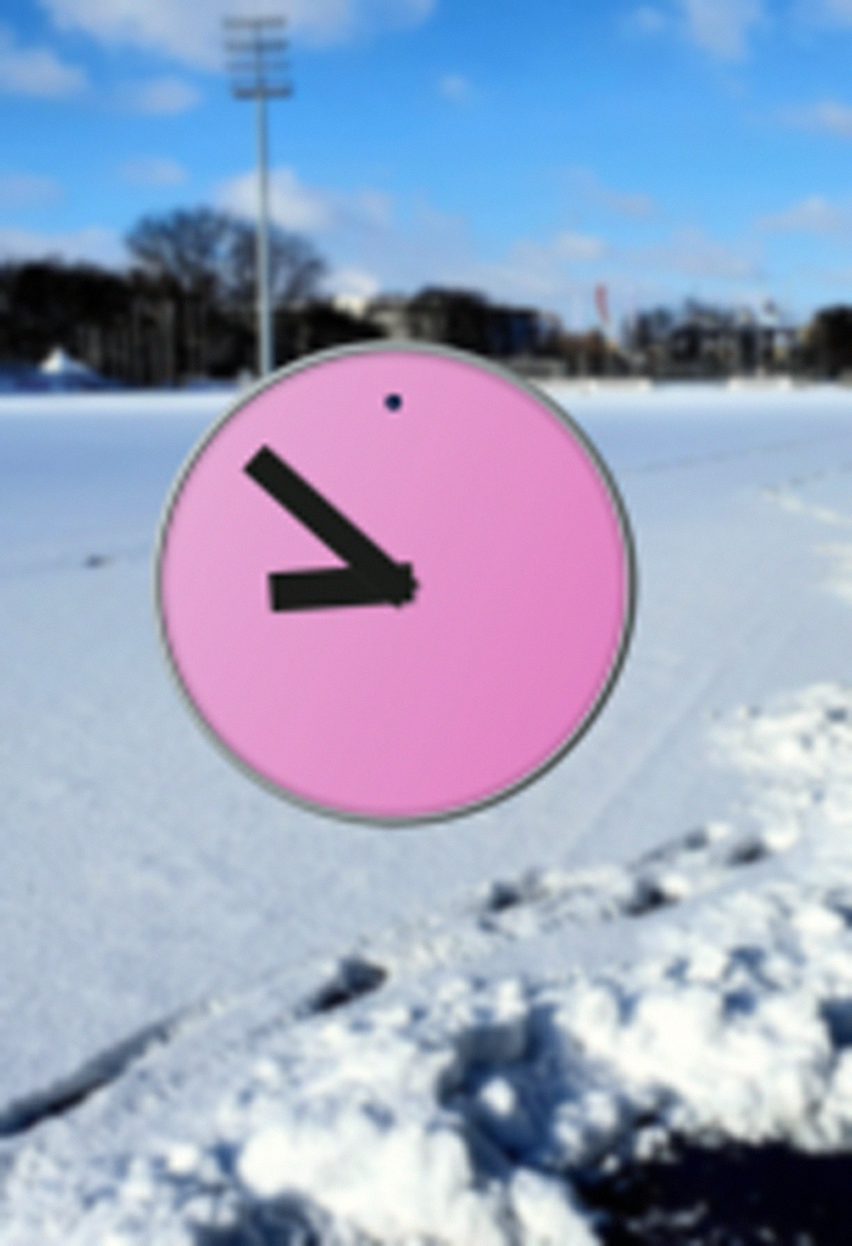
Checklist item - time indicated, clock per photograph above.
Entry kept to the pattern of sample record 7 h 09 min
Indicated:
8 h 52 min
